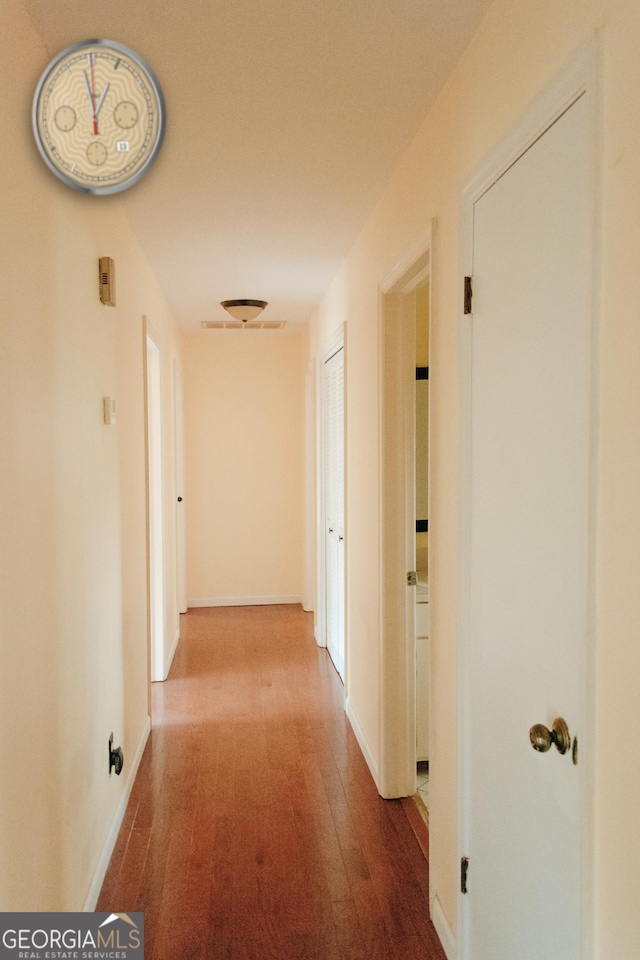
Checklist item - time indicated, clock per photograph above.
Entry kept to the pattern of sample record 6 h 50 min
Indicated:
12 h 58 min
